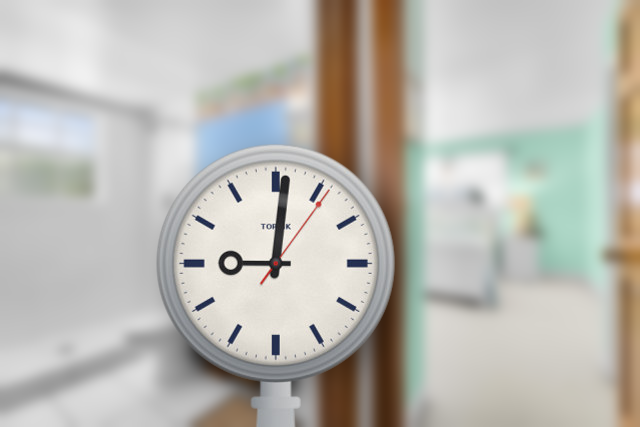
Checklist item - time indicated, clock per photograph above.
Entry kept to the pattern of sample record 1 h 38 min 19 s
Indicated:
9 h 01 min 06 s
